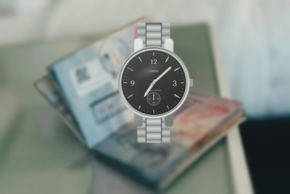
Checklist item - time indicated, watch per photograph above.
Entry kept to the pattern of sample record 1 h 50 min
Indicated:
7 h 08 min
